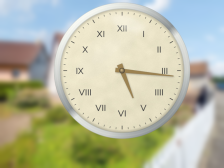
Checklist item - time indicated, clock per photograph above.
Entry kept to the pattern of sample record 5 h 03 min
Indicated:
5 h 16 min
